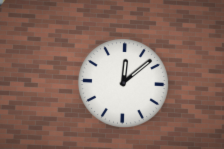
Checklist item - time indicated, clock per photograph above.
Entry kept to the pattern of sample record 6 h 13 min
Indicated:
12 h 08 min
